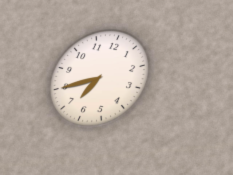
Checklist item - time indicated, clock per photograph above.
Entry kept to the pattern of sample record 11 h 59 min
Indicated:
6 h 40 min
